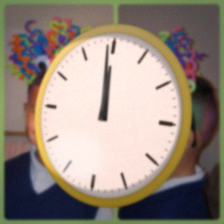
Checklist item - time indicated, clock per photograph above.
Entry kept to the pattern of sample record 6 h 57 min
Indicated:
11 h 59 min
